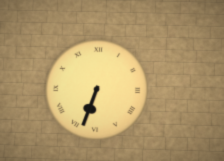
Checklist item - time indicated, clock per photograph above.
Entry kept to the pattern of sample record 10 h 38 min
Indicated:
6 h 33 min
